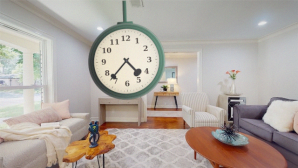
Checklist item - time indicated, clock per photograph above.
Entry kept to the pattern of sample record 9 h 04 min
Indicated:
4 h 37 min
